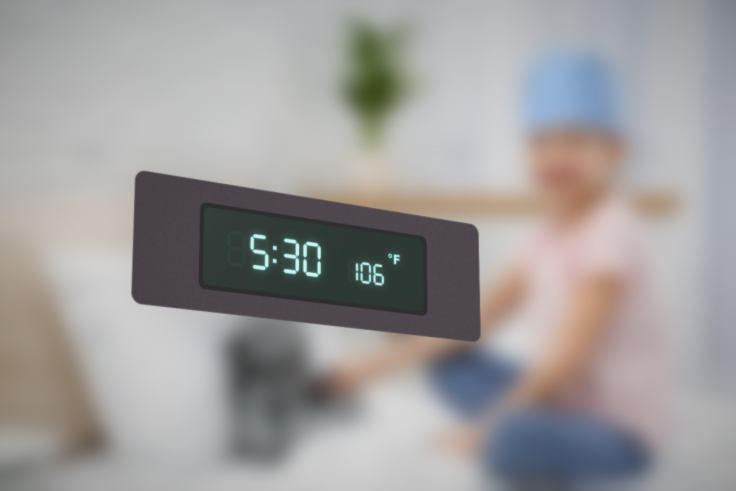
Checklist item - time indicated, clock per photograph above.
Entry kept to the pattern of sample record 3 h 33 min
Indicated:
5 h 30 min
